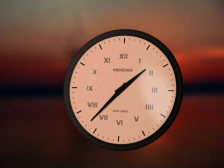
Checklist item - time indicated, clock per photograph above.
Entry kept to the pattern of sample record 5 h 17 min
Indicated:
1 h 37 min
